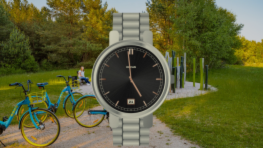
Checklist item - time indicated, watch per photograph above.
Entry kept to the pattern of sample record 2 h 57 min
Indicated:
4 h 59 min
